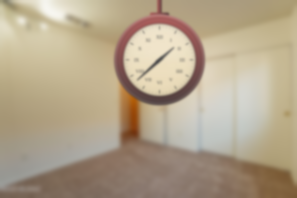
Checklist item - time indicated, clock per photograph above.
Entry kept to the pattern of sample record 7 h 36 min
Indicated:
1 h 38 min
